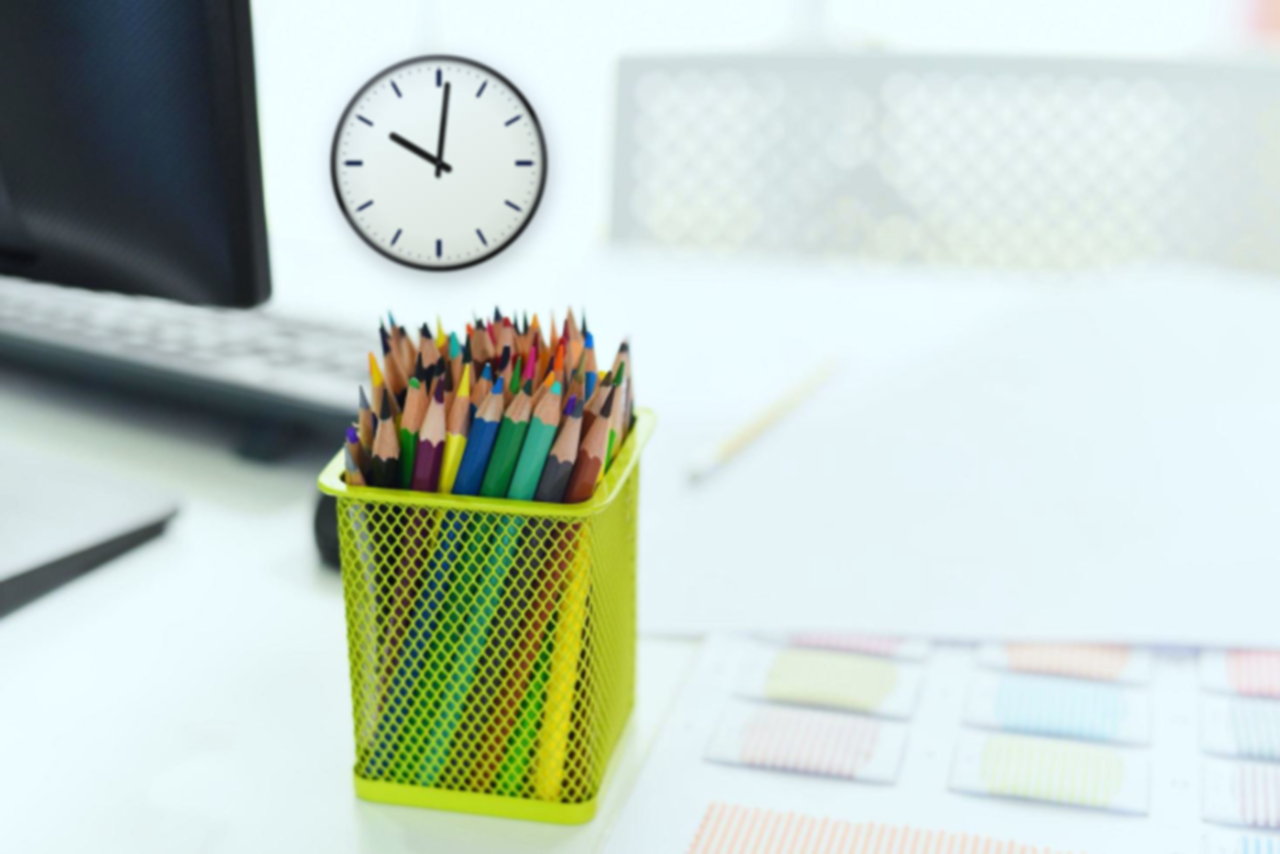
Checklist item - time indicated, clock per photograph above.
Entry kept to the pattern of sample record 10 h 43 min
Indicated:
10 h 01 min
